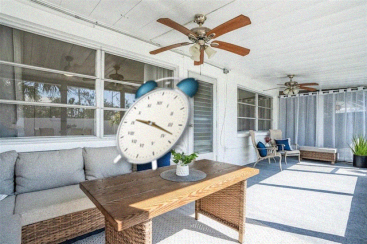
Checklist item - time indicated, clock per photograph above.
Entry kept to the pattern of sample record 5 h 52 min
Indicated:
9 h 18 min
